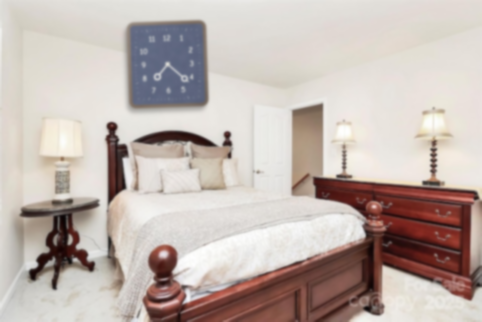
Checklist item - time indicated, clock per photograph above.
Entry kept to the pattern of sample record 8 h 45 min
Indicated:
7 h 22 min
